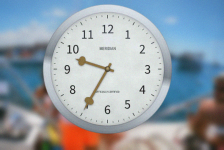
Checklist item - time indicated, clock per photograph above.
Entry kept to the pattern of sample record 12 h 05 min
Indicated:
9 h 35 min
